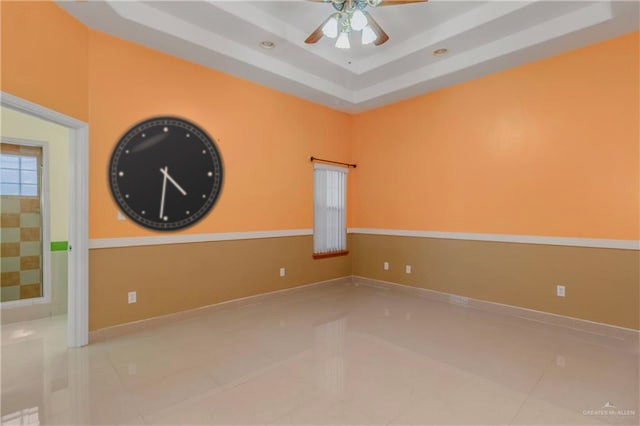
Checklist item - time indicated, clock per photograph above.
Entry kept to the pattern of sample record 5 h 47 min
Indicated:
4 h 31 min
